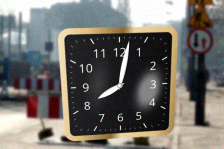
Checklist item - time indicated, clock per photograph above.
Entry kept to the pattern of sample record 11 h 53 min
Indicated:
8 h 02 min
